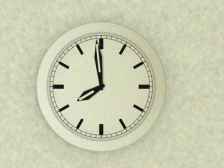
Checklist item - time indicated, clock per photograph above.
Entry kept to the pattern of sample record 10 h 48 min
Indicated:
7 h 59 min
